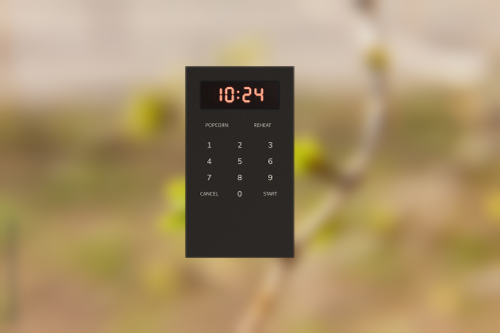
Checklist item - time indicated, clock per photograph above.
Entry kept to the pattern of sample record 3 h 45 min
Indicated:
10 h 24 min
